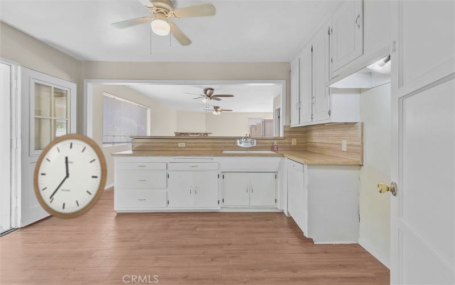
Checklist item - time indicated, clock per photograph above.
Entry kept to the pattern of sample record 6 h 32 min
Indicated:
11 h 36 min
